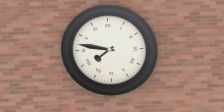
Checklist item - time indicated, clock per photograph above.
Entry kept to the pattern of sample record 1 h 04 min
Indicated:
7 h 47 min
